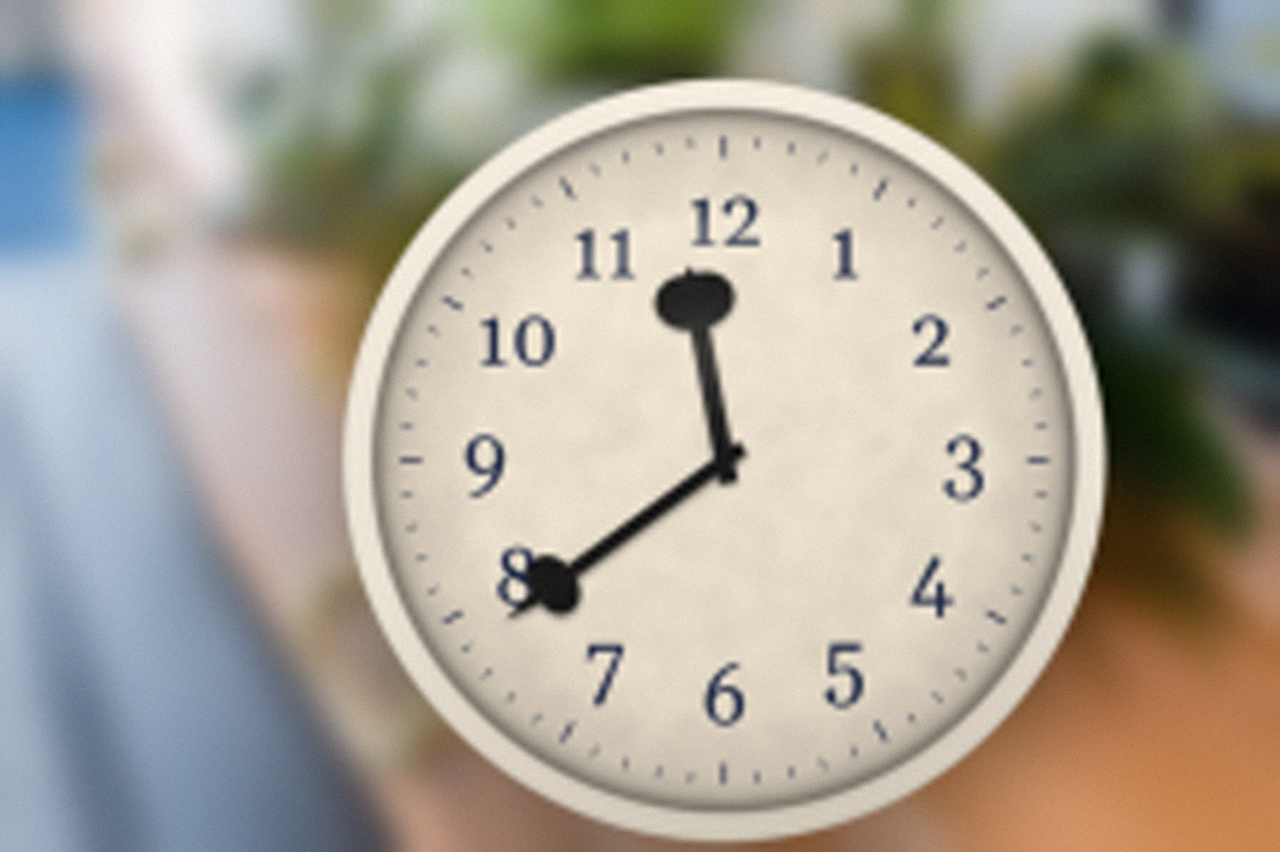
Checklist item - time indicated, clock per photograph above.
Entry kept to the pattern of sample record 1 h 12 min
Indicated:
11 h 39 min
